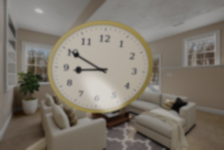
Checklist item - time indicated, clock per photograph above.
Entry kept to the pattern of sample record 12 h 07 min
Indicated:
8 h 50 min
